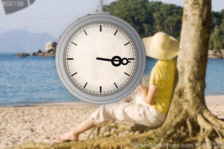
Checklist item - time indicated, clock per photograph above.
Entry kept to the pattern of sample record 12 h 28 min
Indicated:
3 h 16 min
